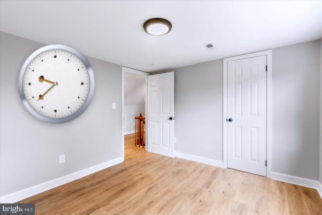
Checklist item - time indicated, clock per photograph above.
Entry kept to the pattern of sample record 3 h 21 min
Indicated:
9 h 38 min
